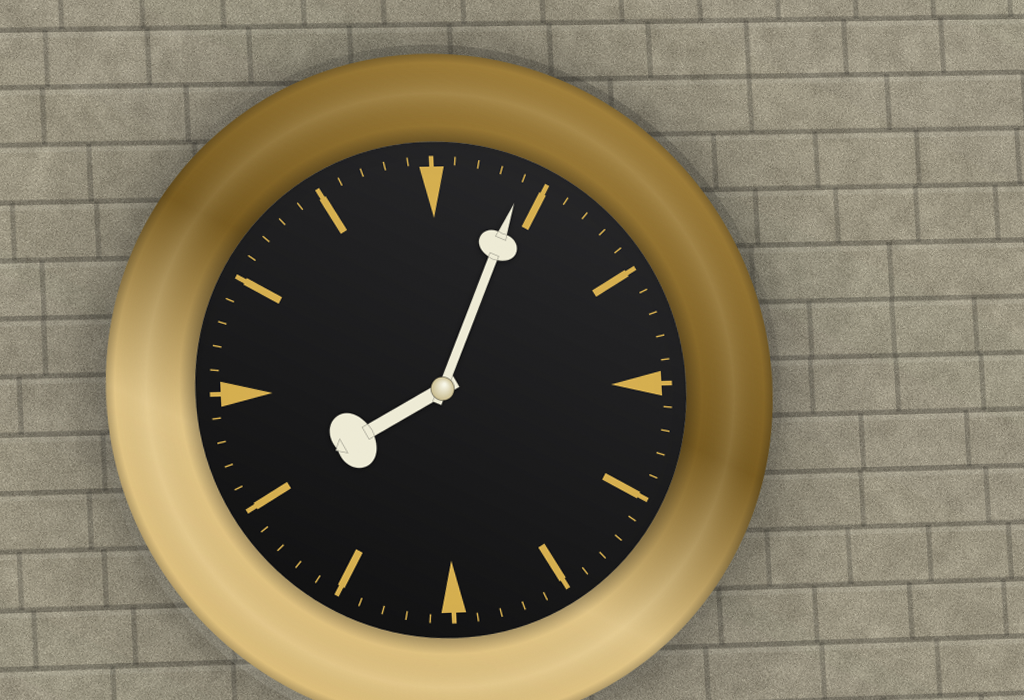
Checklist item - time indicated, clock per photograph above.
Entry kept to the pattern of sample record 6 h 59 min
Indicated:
8 h 04 min
